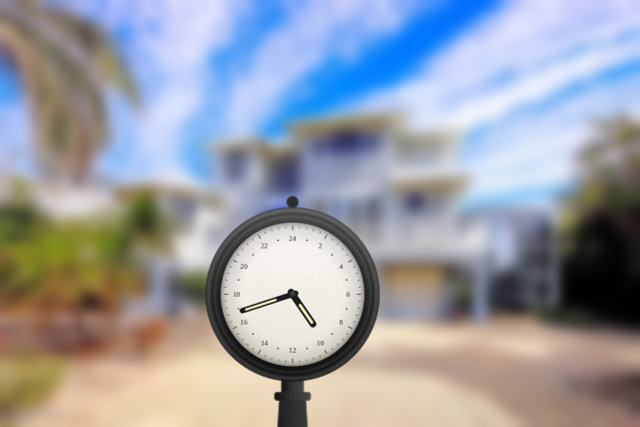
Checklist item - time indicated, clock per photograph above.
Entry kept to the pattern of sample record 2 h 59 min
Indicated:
9 h 42 min
